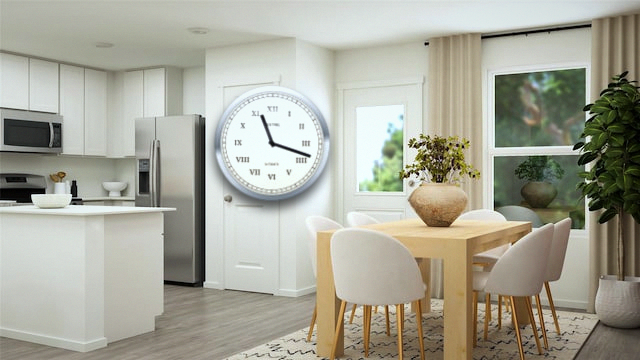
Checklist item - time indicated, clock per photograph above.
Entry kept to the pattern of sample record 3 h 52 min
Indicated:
11 h 18 min
